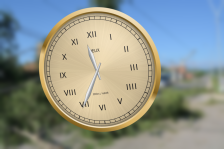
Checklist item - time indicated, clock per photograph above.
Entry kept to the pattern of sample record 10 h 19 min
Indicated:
11 h 35 min
